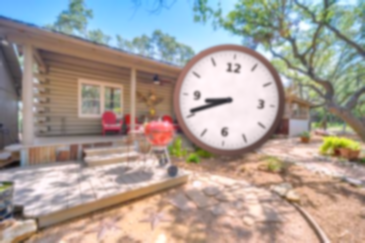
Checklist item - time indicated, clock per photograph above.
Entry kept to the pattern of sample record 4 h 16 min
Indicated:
8 h 41 min
